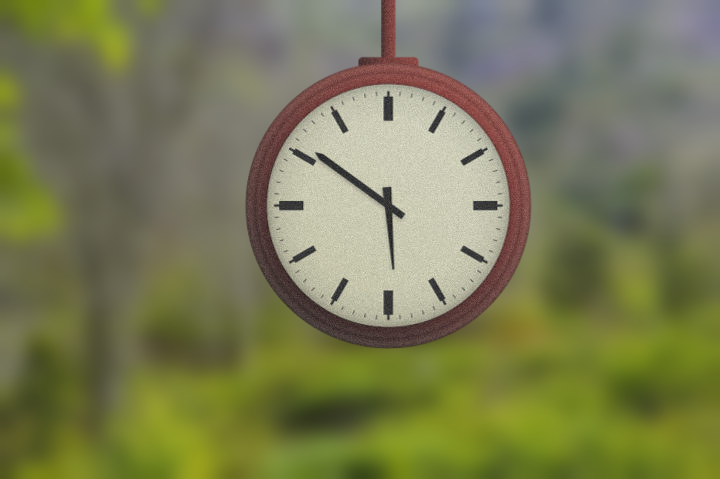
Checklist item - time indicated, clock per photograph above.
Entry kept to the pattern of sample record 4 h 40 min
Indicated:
5 h 51 min
